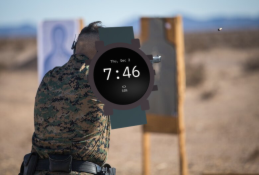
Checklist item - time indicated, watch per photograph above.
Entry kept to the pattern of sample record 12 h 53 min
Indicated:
7 h 46 min
